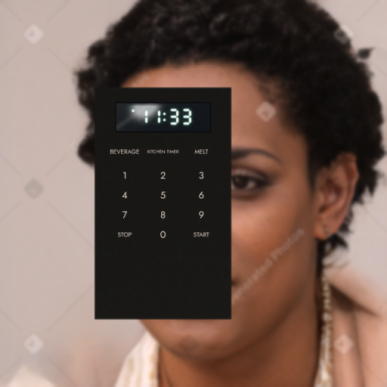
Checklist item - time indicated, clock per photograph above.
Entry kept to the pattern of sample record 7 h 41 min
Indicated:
11 h 33 min
